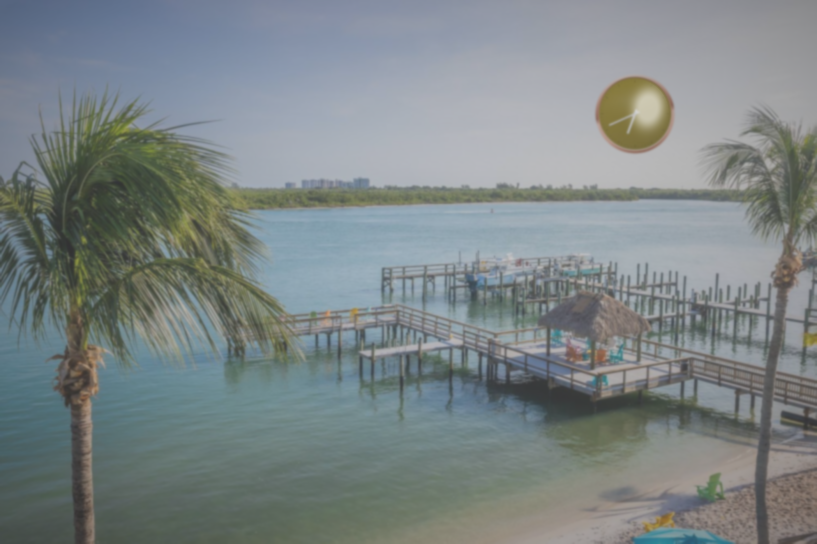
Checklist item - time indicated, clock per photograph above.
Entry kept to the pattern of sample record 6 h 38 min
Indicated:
6 h 41 min
